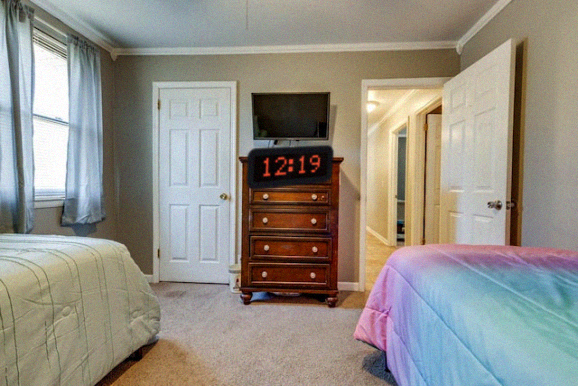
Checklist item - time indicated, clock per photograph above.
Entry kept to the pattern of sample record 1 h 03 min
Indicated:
12 h 19 min
